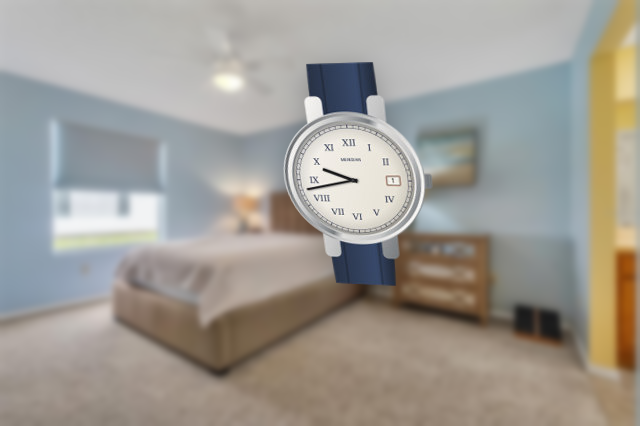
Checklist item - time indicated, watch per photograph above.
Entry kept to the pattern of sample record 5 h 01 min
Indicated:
9 h 43 min
